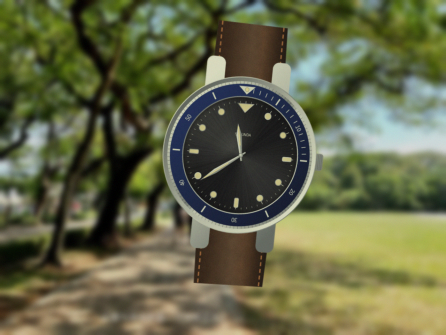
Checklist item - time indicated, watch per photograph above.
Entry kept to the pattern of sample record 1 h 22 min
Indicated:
11 h 39 min
